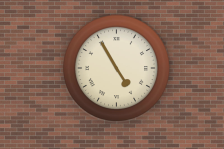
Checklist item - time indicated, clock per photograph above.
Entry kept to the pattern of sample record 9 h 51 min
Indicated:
4 h 55 min
